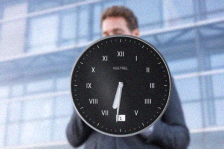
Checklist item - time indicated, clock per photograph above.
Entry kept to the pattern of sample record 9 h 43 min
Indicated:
6 h 31 min
